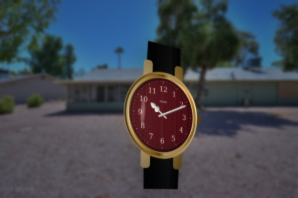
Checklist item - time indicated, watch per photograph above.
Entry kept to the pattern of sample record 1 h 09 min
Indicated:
10 h 11 min
